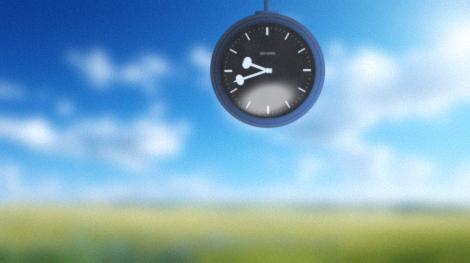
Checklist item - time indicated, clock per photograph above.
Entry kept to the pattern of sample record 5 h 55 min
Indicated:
9 h 42 min
